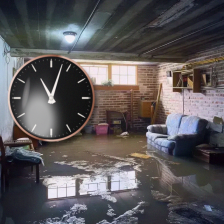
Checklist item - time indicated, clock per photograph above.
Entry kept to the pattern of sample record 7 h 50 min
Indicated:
11 h 03 min
